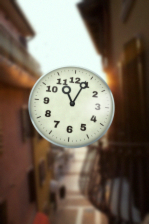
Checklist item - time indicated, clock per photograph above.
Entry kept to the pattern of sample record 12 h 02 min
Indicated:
11 h 04 min
